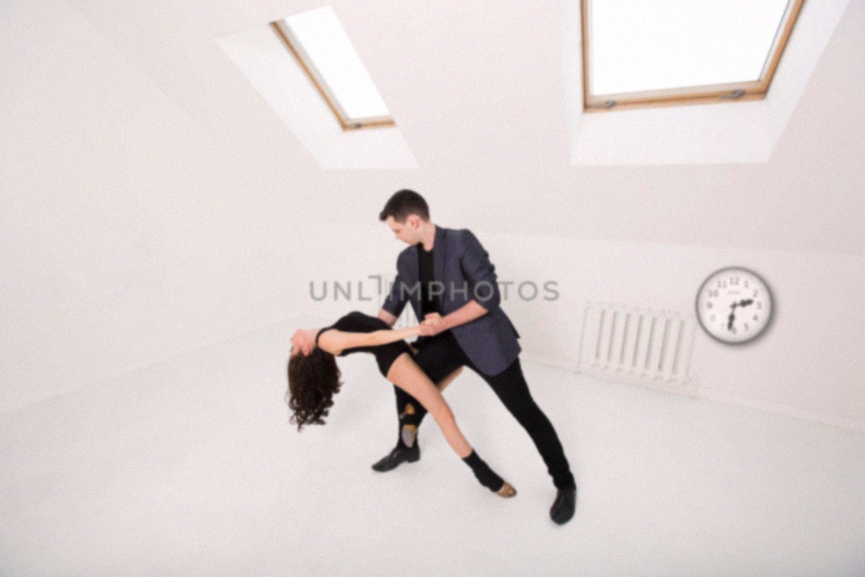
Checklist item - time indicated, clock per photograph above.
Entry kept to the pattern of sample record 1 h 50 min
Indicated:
2 h 32 min
